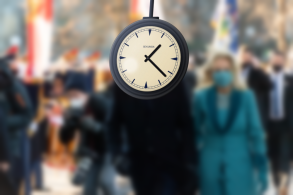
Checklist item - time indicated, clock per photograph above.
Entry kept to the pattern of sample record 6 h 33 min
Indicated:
1 h 22 min
